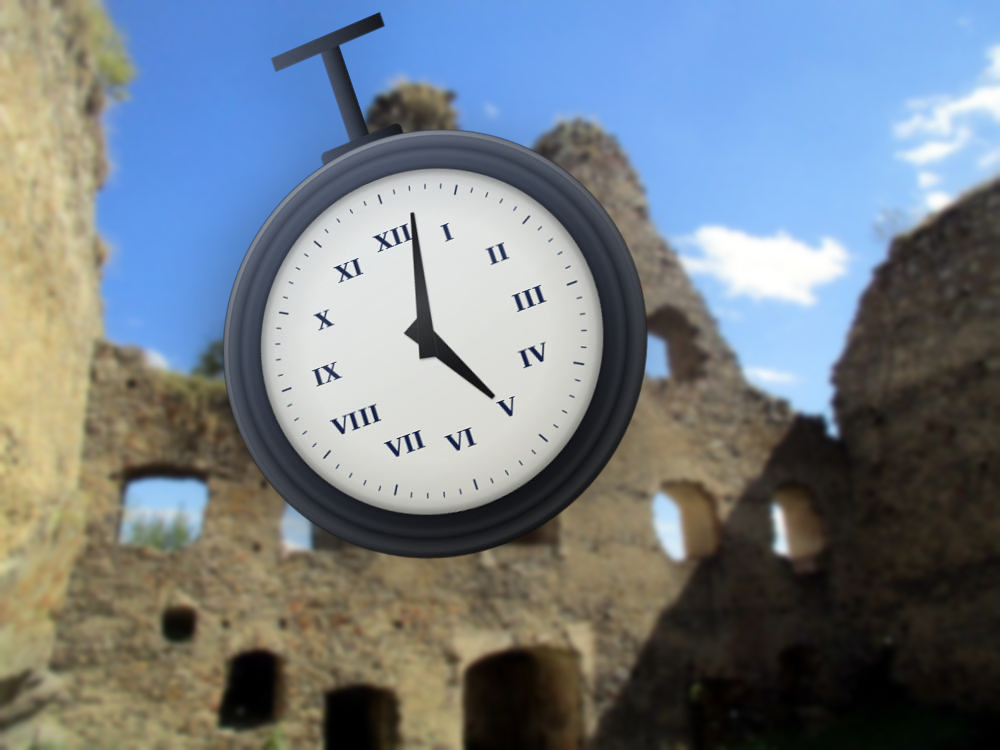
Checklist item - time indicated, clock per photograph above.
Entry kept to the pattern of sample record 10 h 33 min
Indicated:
5 h 02 min
